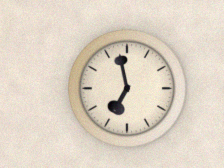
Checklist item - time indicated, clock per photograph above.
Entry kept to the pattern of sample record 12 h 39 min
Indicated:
6 h 58 min
